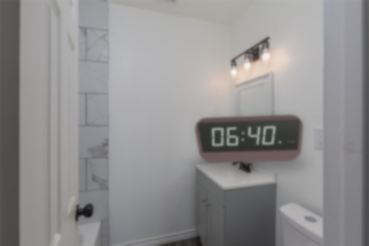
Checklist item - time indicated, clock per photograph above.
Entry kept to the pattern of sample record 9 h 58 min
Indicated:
6 h 40 min
